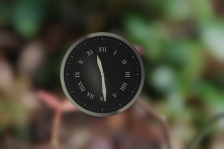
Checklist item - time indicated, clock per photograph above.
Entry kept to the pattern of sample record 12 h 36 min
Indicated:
11 h 29 min
